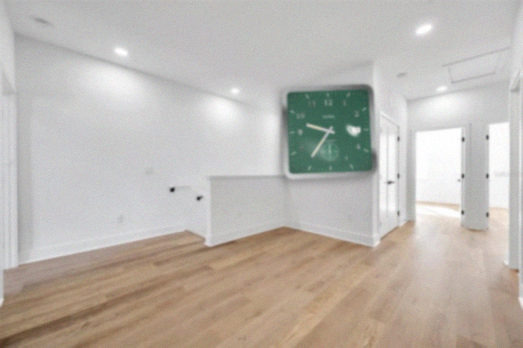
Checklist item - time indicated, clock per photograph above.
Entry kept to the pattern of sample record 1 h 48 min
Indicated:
9 h 36 min
